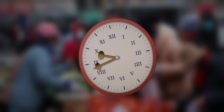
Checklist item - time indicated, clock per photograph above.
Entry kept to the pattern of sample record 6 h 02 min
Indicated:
9 h 43 min
